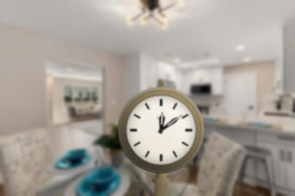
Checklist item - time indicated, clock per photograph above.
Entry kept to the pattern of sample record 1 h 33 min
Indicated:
12 h 09 min
